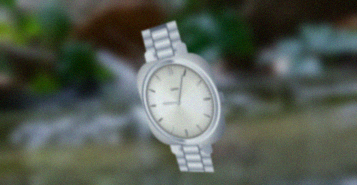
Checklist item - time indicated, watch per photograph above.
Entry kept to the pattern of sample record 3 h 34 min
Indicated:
9 h 04 min
